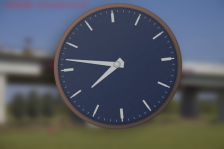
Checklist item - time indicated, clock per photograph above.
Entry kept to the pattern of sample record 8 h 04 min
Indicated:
7 h 47 min
